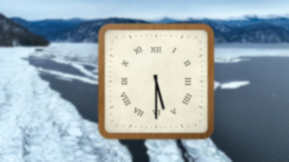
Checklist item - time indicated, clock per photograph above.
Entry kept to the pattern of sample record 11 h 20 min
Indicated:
5 h 30 min
